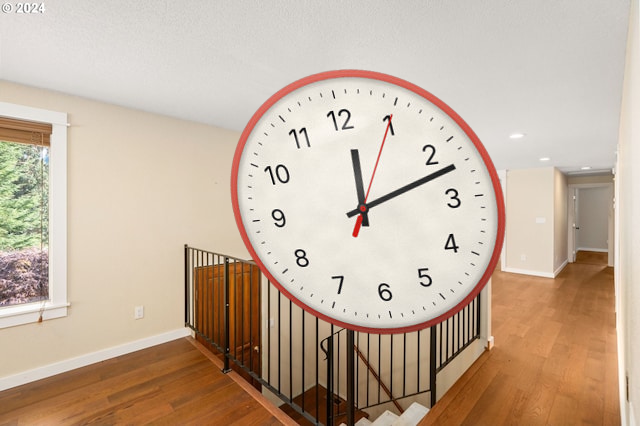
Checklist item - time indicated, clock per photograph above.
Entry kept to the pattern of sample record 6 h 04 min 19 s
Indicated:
12 h 12 min 05 s
